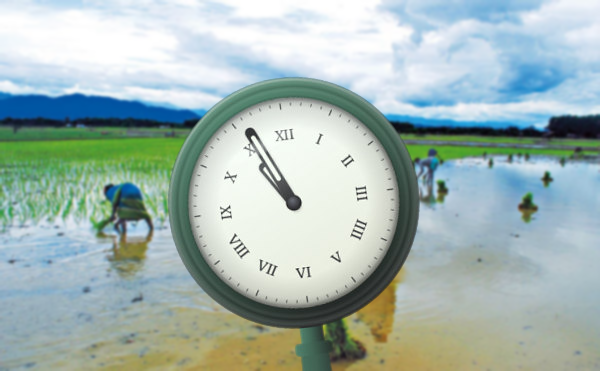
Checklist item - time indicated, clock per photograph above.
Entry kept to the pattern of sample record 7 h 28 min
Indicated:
10 h 56 min
